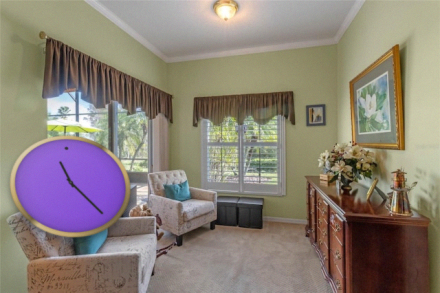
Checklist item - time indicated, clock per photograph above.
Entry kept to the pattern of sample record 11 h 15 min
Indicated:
11 h 24 min
